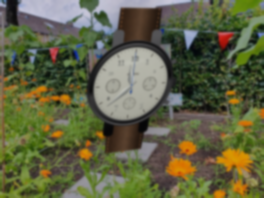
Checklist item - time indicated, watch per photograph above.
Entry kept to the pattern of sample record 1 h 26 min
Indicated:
11 h 38 min
